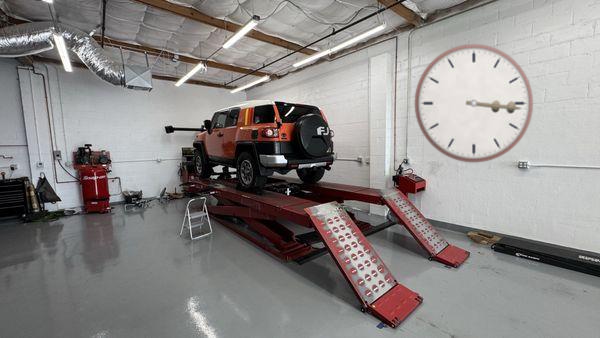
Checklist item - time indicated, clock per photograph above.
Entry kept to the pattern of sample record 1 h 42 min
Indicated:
3 h 16 min
